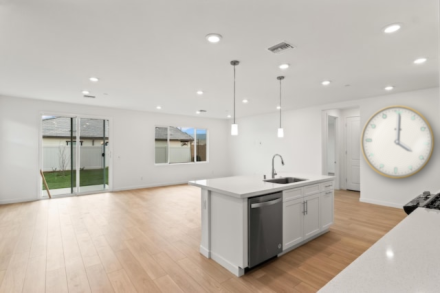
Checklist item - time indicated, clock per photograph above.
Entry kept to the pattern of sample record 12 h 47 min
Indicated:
4 h 00 min
